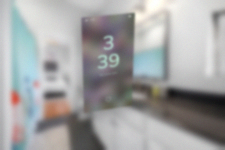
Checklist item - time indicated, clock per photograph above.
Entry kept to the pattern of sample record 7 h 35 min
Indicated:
3 h 39 min
